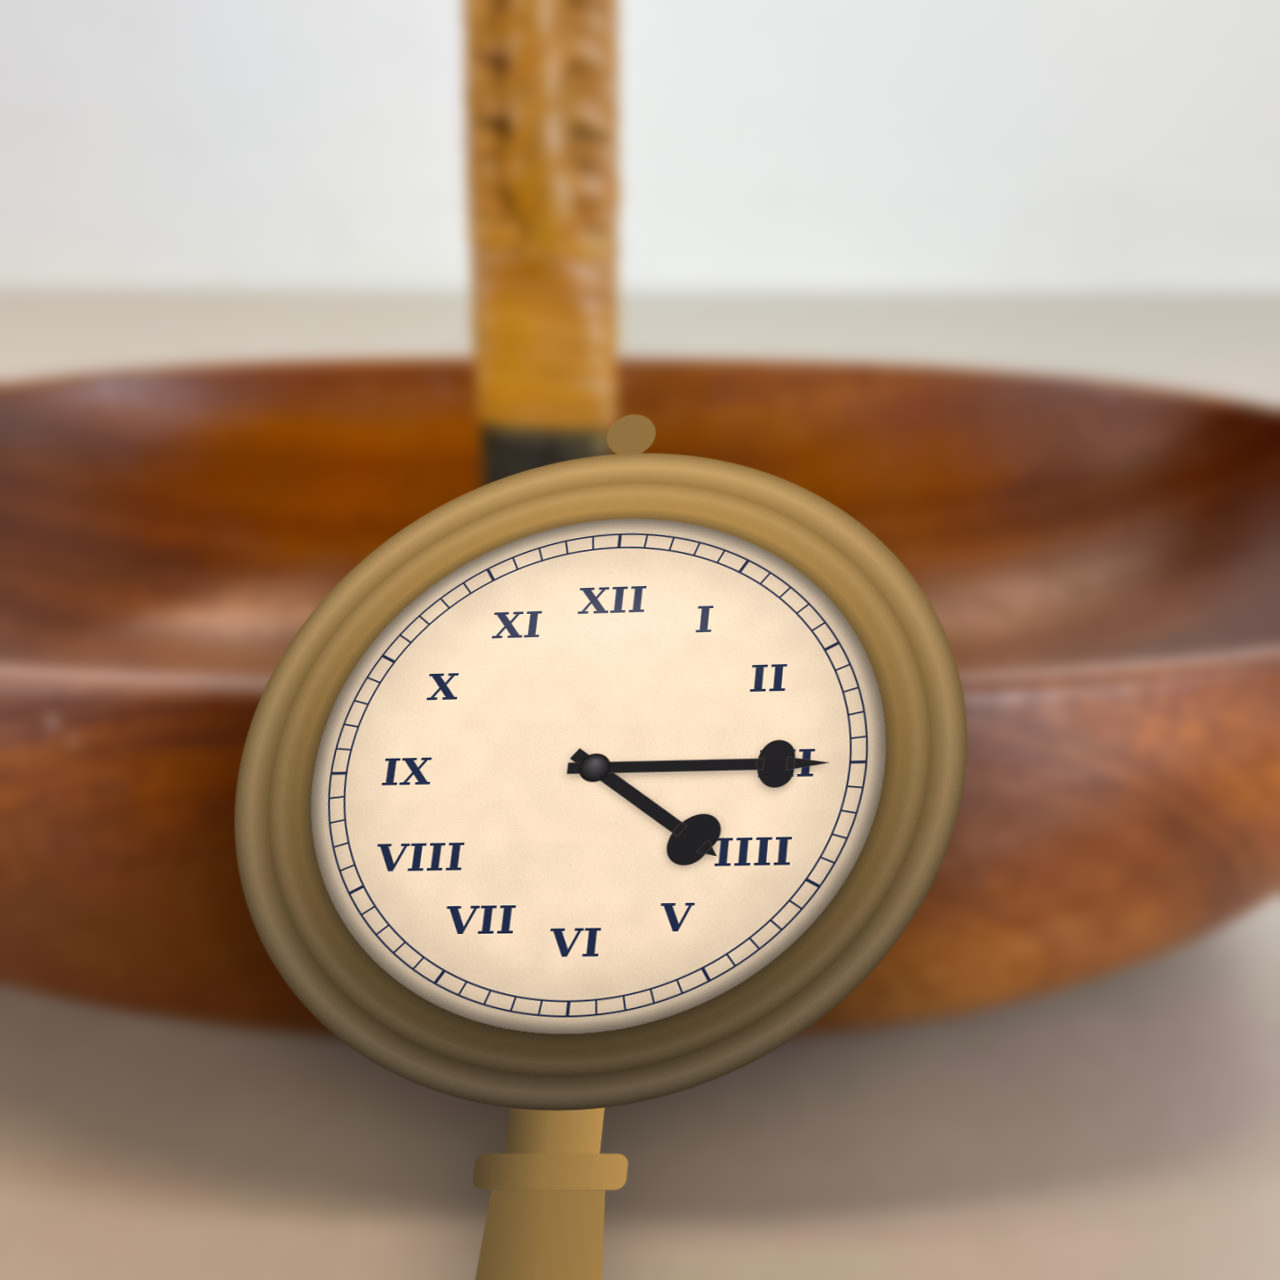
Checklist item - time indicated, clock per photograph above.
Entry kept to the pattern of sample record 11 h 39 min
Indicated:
4 h 15 min
